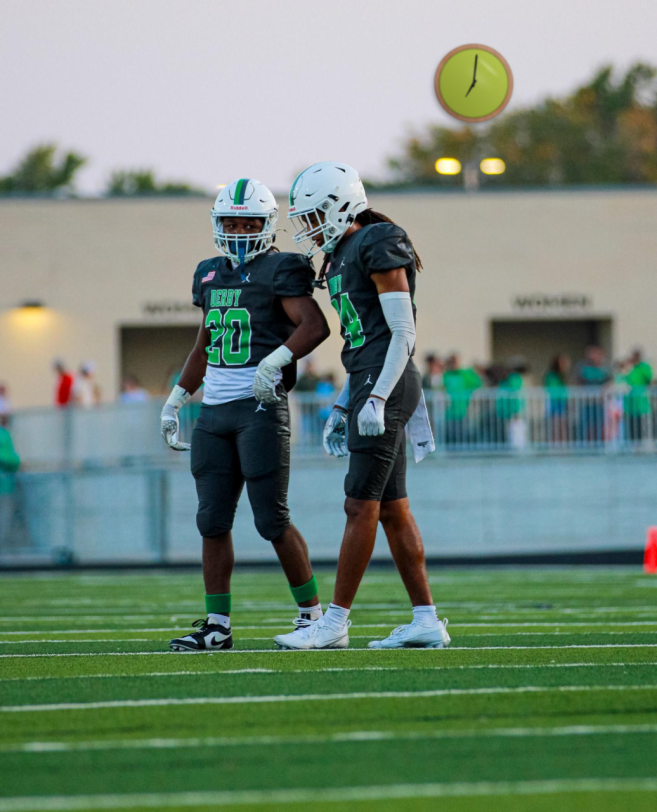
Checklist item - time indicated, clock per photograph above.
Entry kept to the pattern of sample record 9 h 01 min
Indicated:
7 h 01 min
